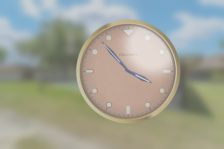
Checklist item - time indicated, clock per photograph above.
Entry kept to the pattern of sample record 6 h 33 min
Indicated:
3 h 53 min
